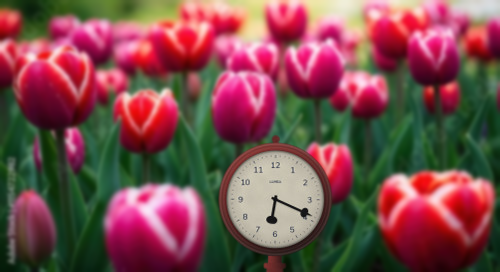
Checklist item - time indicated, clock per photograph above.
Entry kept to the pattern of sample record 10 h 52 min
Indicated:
6 h 19 min
